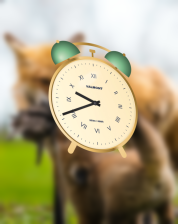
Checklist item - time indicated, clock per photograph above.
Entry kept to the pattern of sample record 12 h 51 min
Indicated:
9 h 41 min
